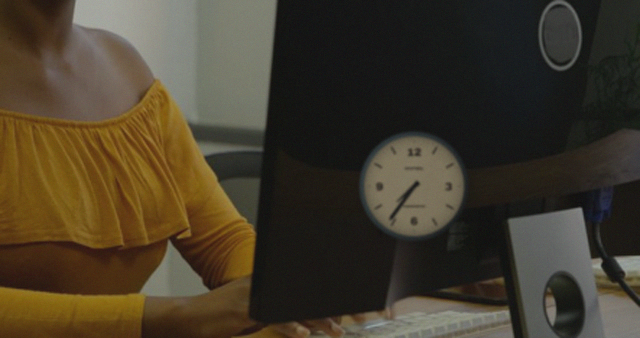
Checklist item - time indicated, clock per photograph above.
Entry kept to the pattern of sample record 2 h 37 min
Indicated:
7 h 36 min
